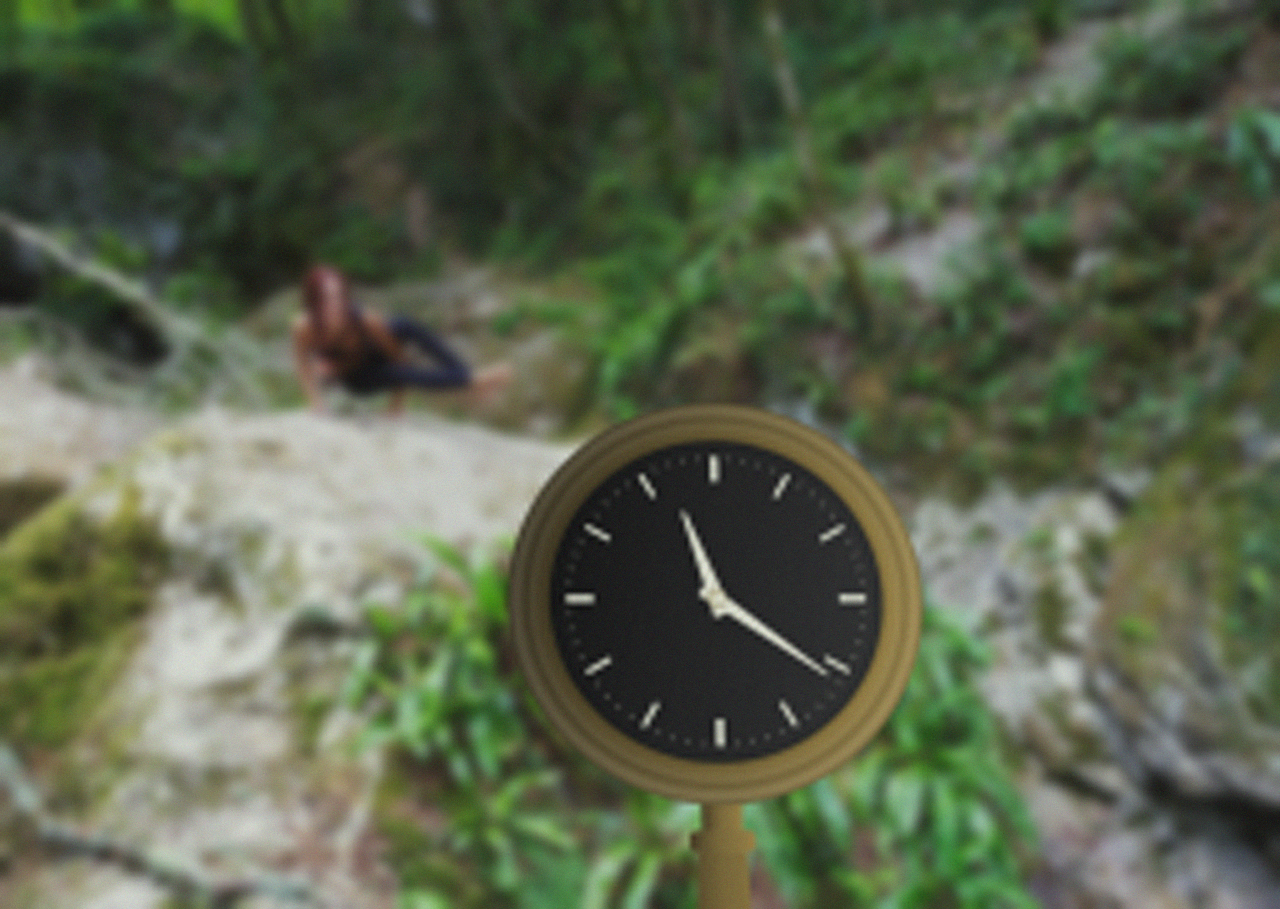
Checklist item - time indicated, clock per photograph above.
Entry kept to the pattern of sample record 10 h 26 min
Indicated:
11 h 21 min
